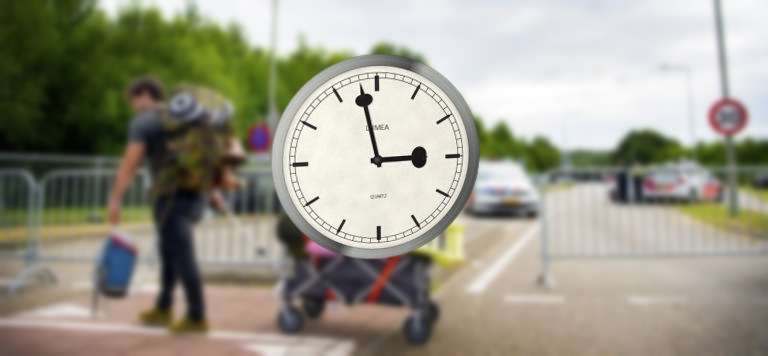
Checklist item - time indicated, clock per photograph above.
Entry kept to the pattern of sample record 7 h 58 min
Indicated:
2 h 58 min
